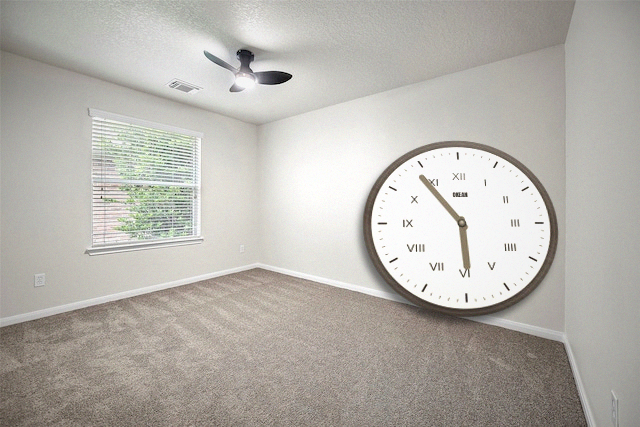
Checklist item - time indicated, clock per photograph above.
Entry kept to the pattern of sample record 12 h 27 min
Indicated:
5 h 54 min
